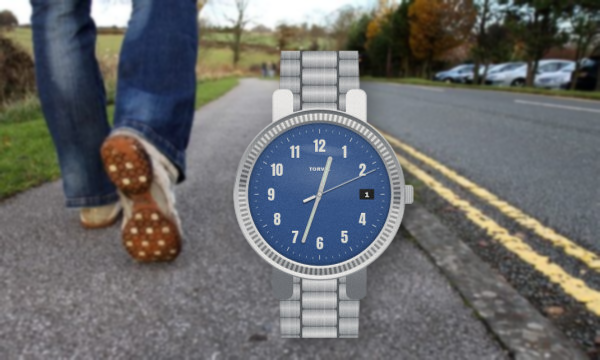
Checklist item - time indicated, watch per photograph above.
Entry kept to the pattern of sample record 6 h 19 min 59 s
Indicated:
12 h 33 min 11 s
